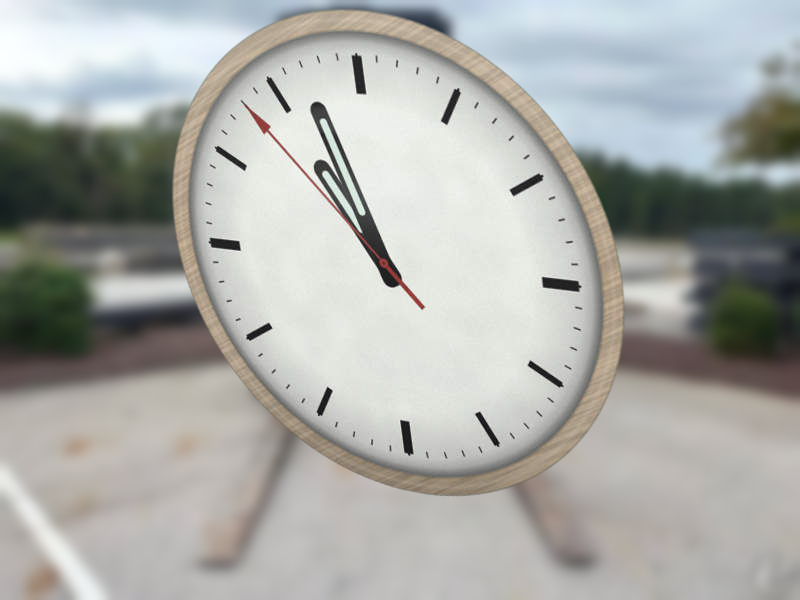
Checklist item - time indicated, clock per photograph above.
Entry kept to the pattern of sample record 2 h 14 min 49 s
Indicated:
10 h 56 min 53 s
